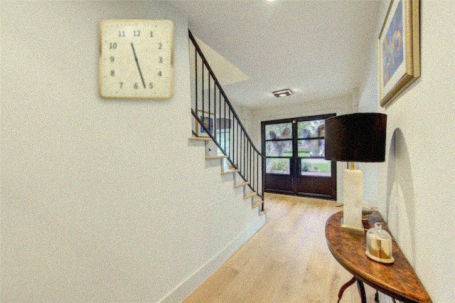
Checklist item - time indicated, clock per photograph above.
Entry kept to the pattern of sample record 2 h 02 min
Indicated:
11 h 27 min
